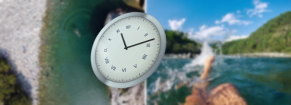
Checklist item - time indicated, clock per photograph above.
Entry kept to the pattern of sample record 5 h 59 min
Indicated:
11 h 13 min
